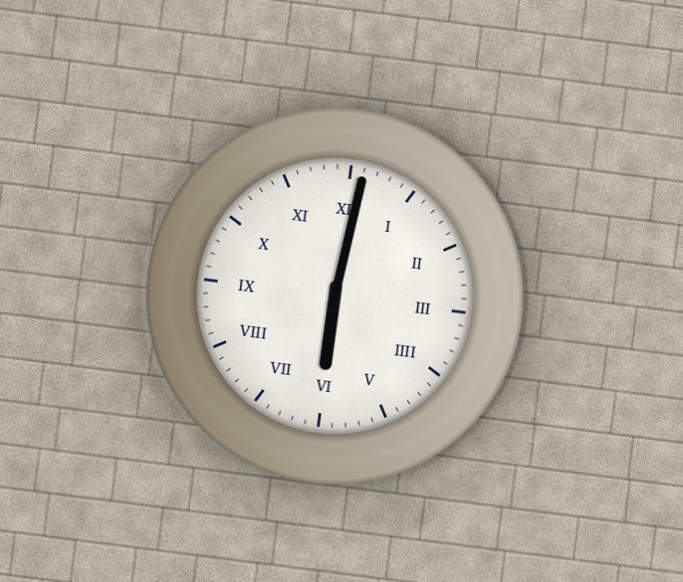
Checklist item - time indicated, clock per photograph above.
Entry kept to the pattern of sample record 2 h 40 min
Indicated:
6 h 01 min
